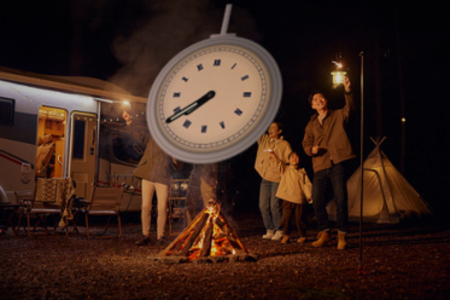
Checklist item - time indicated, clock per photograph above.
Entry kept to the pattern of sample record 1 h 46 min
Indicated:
7 h 39 min
